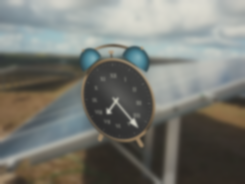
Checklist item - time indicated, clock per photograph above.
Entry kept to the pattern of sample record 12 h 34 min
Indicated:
7 h 23 min
